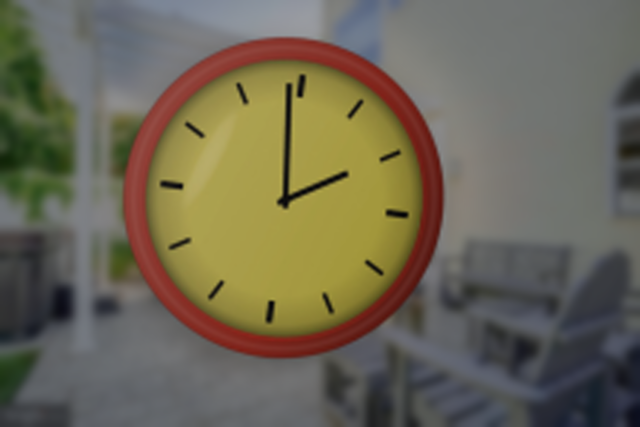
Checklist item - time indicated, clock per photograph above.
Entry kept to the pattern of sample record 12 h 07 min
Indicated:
1 h 59 min
